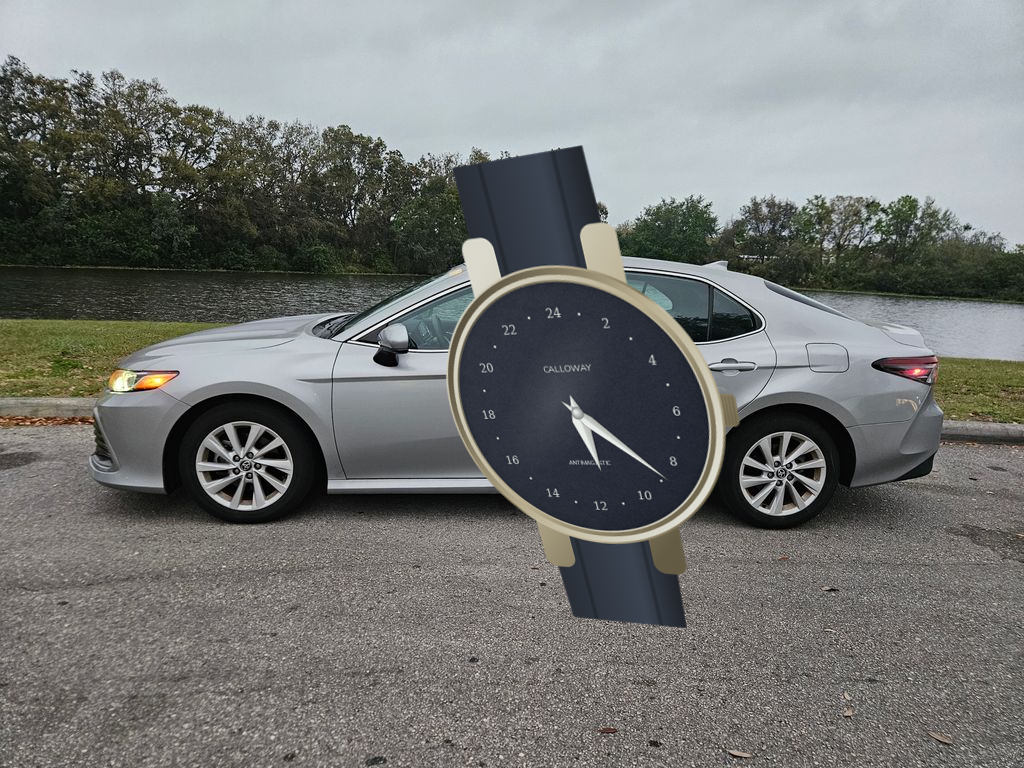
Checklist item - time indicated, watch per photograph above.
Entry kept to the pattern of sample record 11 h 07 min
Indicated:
11 h 22 min
